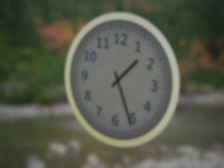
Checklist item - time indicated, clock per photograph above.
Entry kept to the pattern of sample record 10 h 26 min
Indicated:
1 h 26 min
